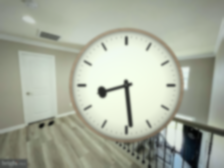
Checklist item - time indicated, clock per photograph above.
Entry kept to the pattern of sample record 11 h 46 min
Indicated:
8 h 29 min
